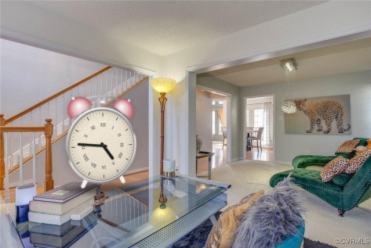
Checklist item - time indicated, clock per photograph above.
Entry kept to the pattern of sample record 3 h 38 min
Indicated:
4 h 46 min
